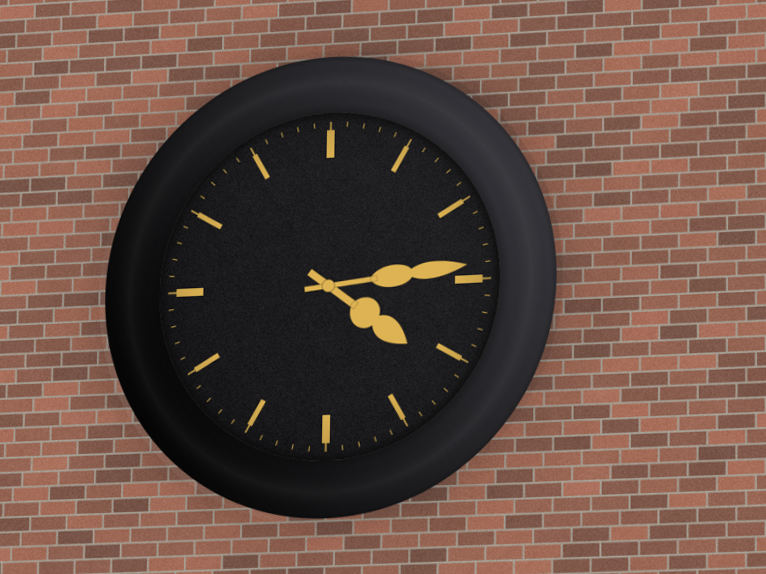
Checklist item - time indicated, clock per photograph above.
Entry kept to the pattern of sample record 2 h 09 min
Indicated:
4 h 14 min
